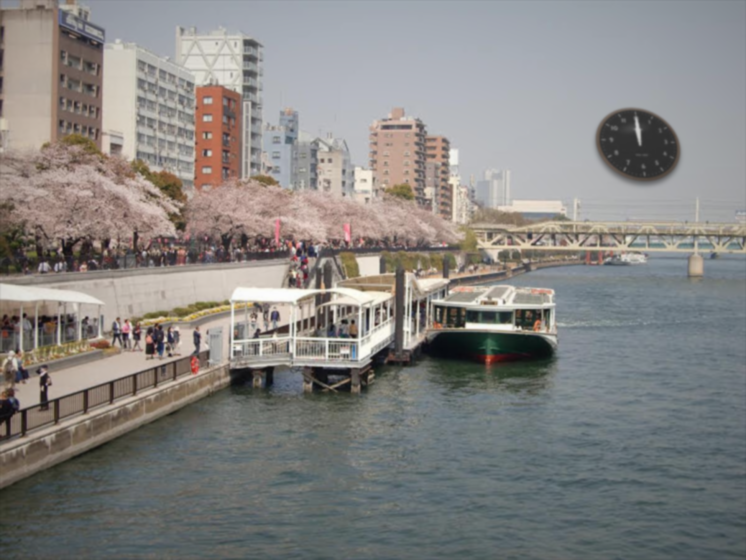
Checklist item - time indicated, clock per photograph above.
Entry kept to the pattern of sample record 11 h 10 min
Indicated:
12 h 00 min
